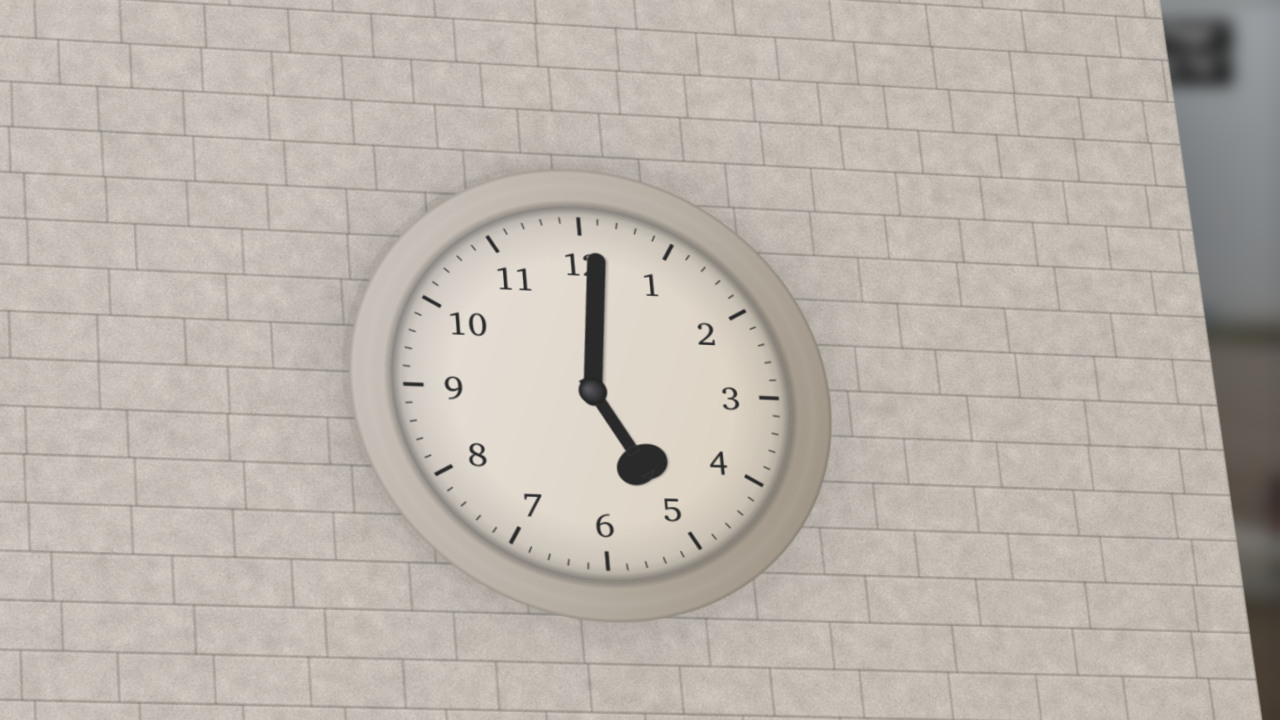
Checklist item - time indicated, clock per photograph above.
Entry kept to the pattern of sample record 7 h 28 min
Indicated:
5 h 01 min
